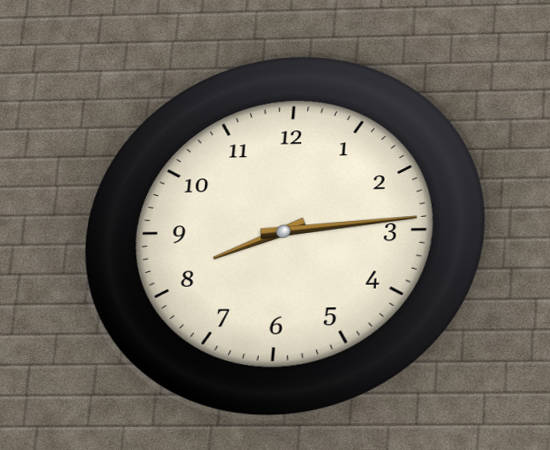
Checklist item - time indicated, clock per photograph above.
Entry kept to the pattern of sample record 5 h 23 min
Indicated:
8 h 14 min
